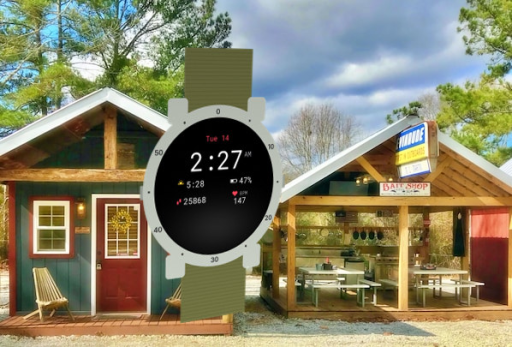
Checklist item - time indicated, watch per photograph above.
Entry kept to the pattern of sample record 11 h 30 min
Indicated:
2 h 27 min
